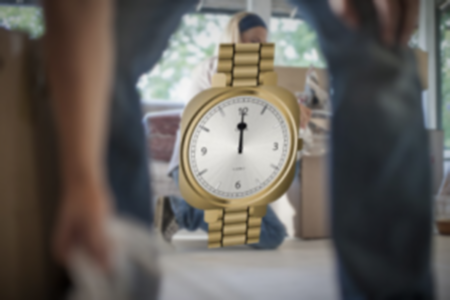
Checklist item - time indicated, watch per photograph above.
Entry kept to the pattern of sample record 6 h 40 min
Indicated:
12 h 00 min
